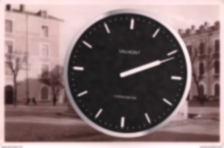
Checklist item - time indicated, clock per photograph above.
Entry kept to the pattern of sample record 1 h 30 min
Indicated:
2 h 11 min
